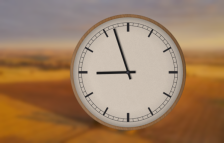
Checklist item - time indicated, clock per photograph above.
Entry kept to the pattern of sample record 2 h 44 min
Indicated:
8 h 57 min
